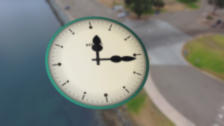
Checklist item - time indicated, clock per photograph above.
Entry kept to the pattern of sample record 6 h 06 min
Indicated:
12 h 16 min
